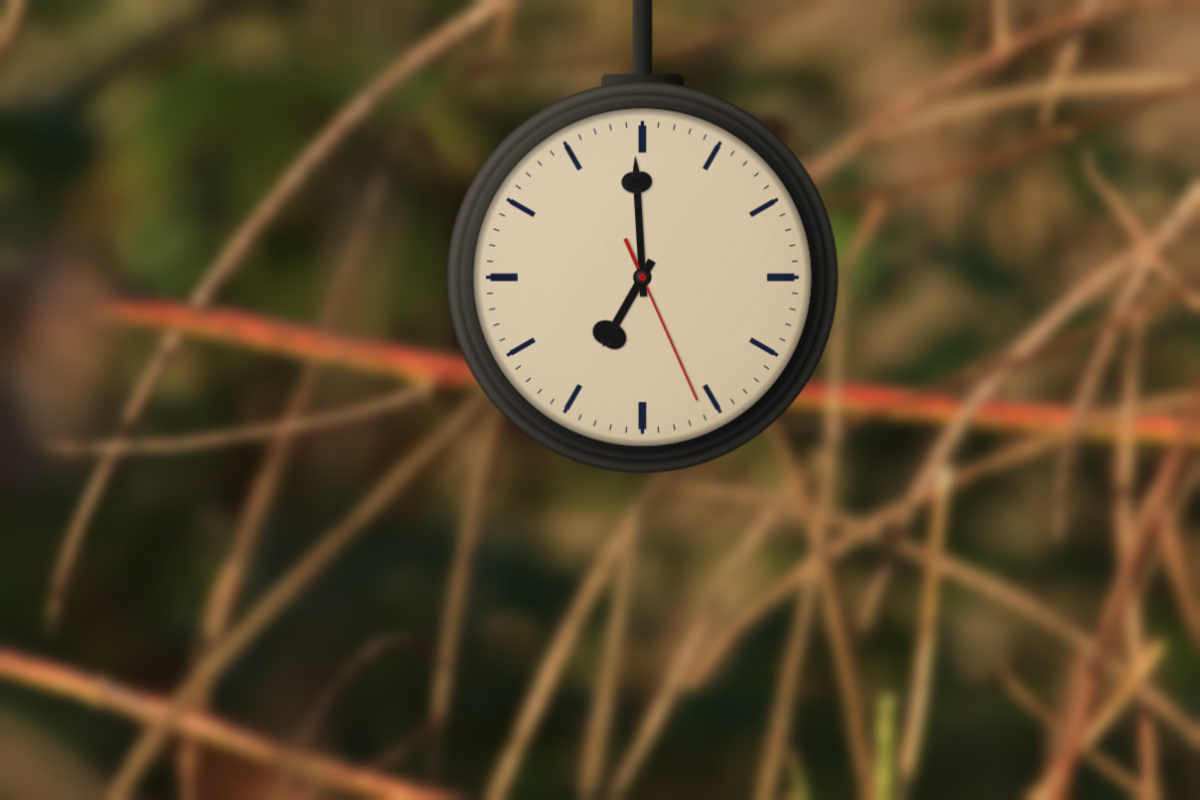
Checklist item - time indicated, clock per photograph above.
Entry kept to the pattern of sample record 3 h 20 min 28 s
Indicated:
6 h 59 min 26 s
